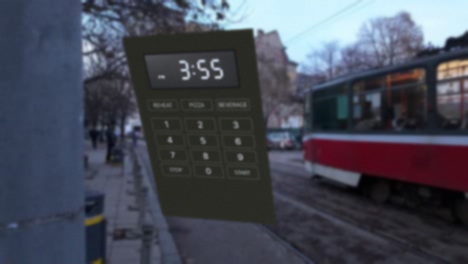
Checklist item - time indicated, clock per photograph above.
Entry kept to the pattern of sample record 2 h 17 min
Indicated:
3 h 55 min
